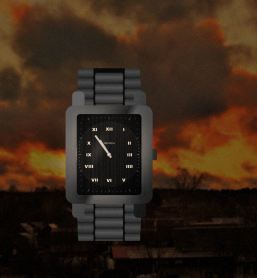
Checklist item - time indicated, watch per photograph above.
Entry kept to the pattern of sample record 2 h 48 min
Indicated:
10 h 54 min
